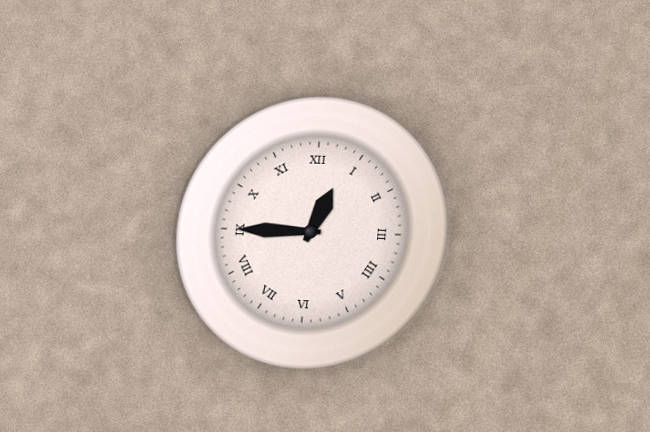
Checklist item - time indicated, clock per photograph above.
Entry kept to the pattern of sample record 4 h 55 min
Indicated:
12 h 45 min
